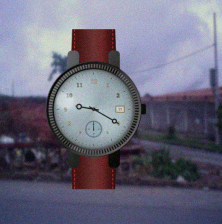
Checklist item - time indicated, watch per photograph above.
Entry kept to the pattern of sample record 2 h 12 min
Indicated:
9 h 20 min
